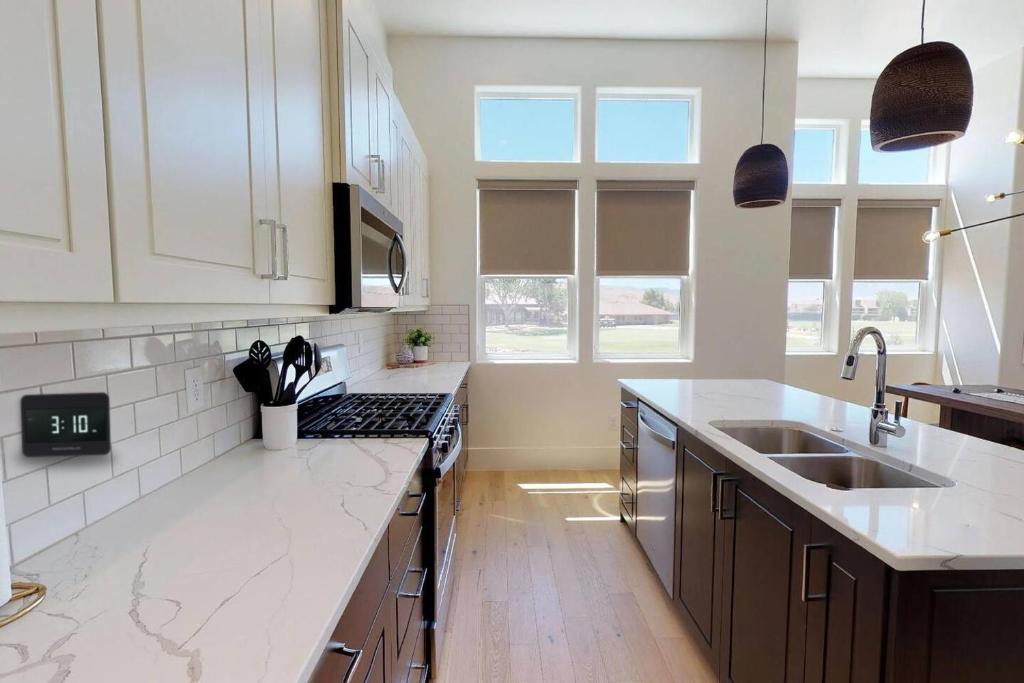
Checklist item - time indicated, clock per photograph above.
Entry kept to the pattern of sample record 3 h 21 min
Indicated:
3 h 10 min
